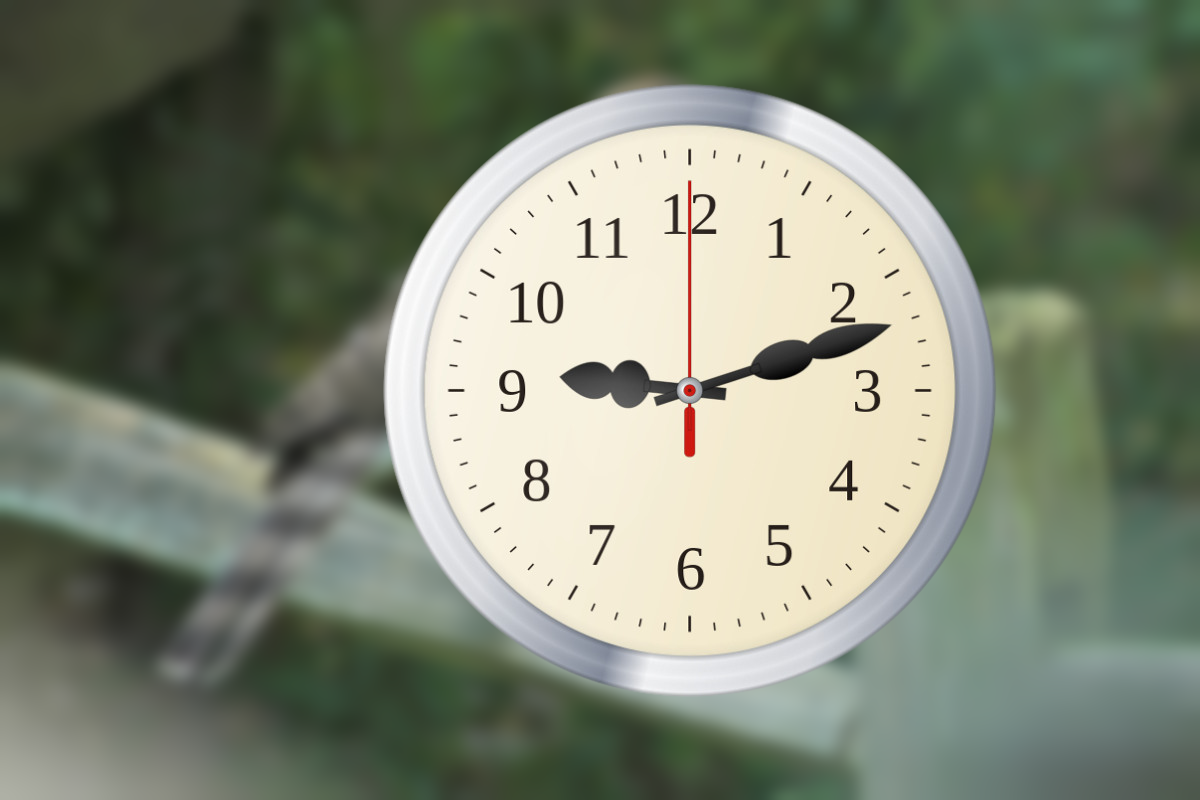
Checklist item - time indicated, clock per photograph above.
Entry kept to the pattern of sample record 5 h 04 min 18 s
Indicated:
9 h 12 min 00 s
